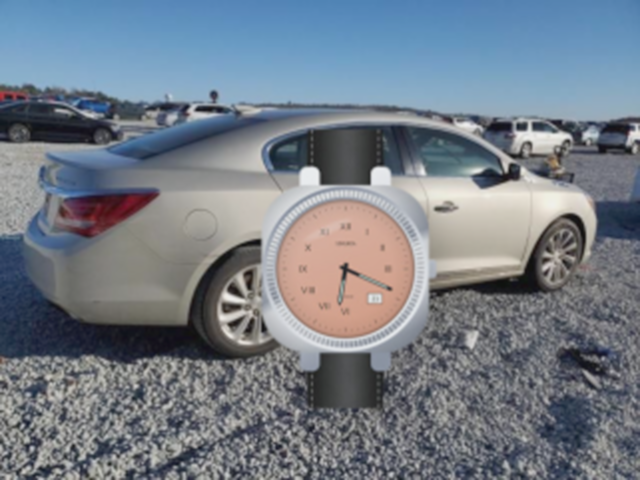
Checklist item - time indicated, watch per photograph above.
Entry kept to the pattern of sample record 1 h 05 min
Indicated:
6 h 19 min
